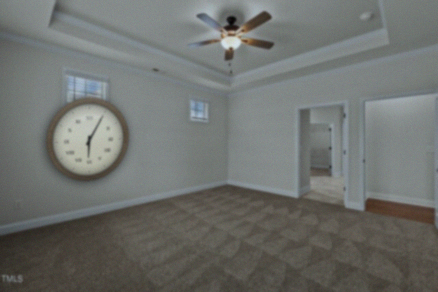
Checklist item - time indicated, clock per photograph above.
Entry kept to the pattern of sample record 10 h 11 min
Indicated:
6 h 05 min
